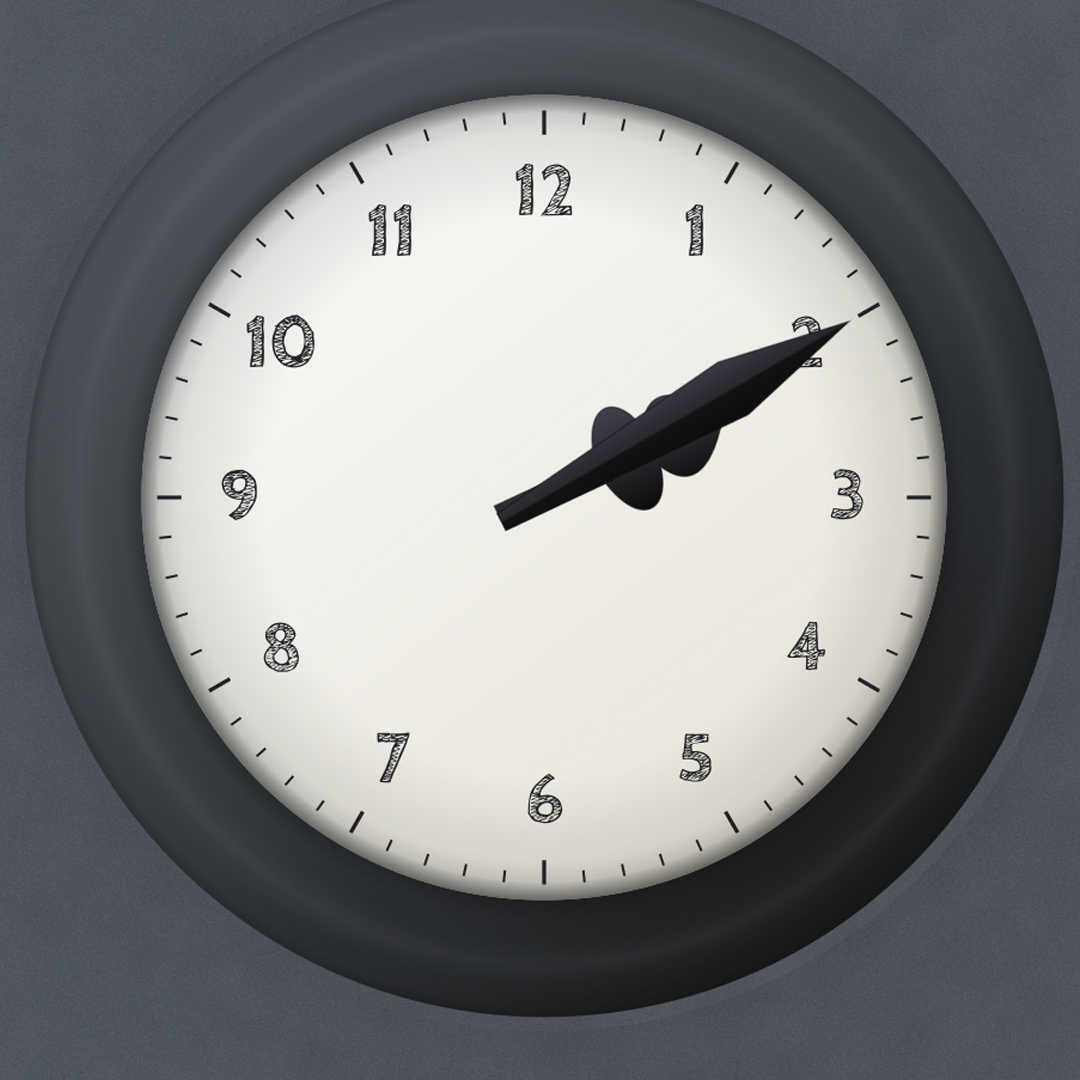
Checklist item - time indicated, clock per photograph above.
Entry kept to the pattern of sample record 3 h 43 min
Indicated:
2 h 10 min
